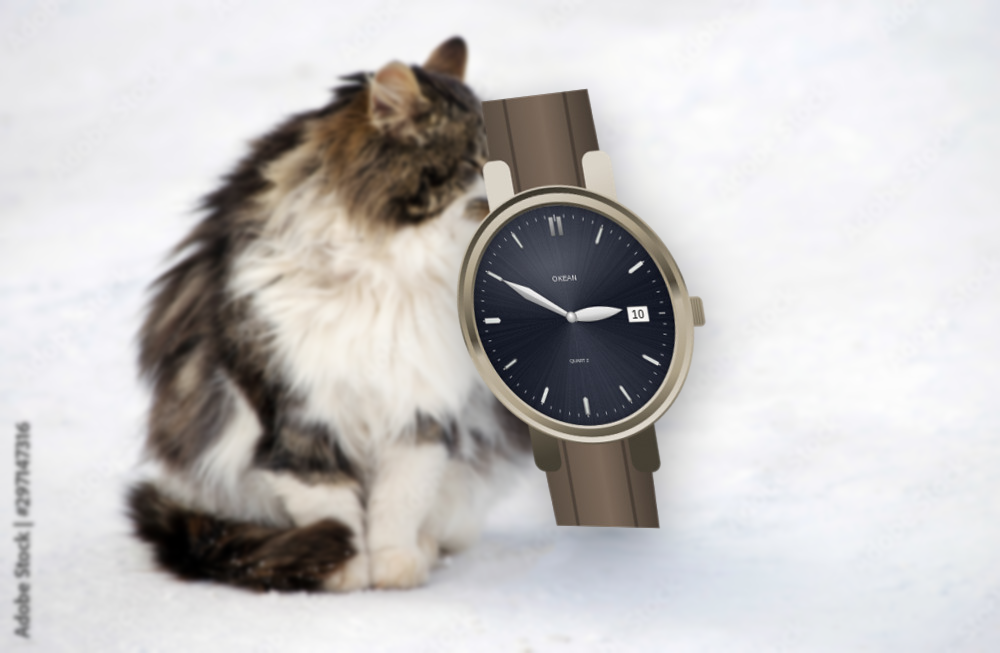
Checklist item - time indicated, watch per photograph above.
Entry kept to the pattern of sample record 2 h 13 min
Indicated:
2 h 50 min
